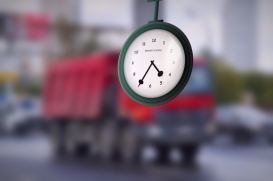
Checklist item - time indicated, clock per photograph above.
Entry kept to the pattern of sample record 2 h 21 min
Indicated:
4 h 35 min
